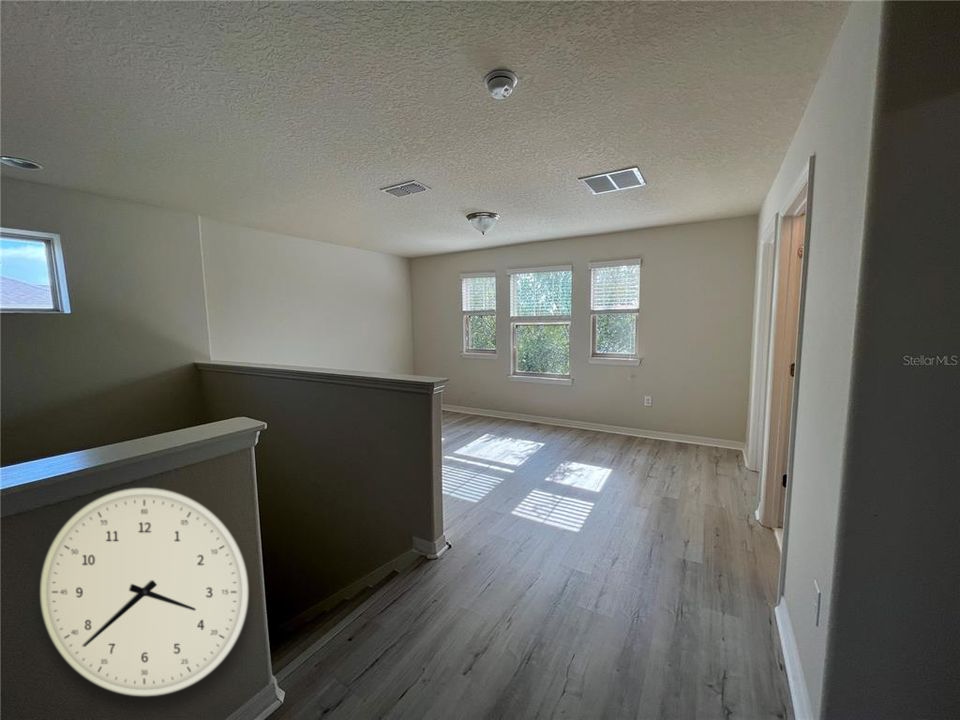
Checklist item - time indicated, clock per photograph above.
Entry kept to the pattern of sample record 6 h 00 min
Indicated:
3 h 38 min
